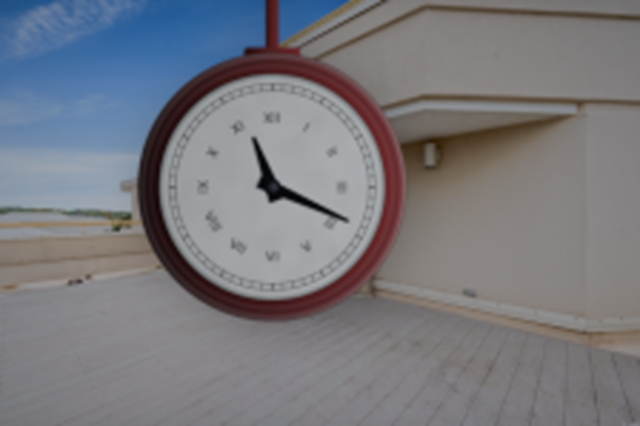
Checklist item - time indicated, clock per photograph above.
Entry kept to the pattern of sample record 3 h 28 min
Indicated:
11 h 19 min
